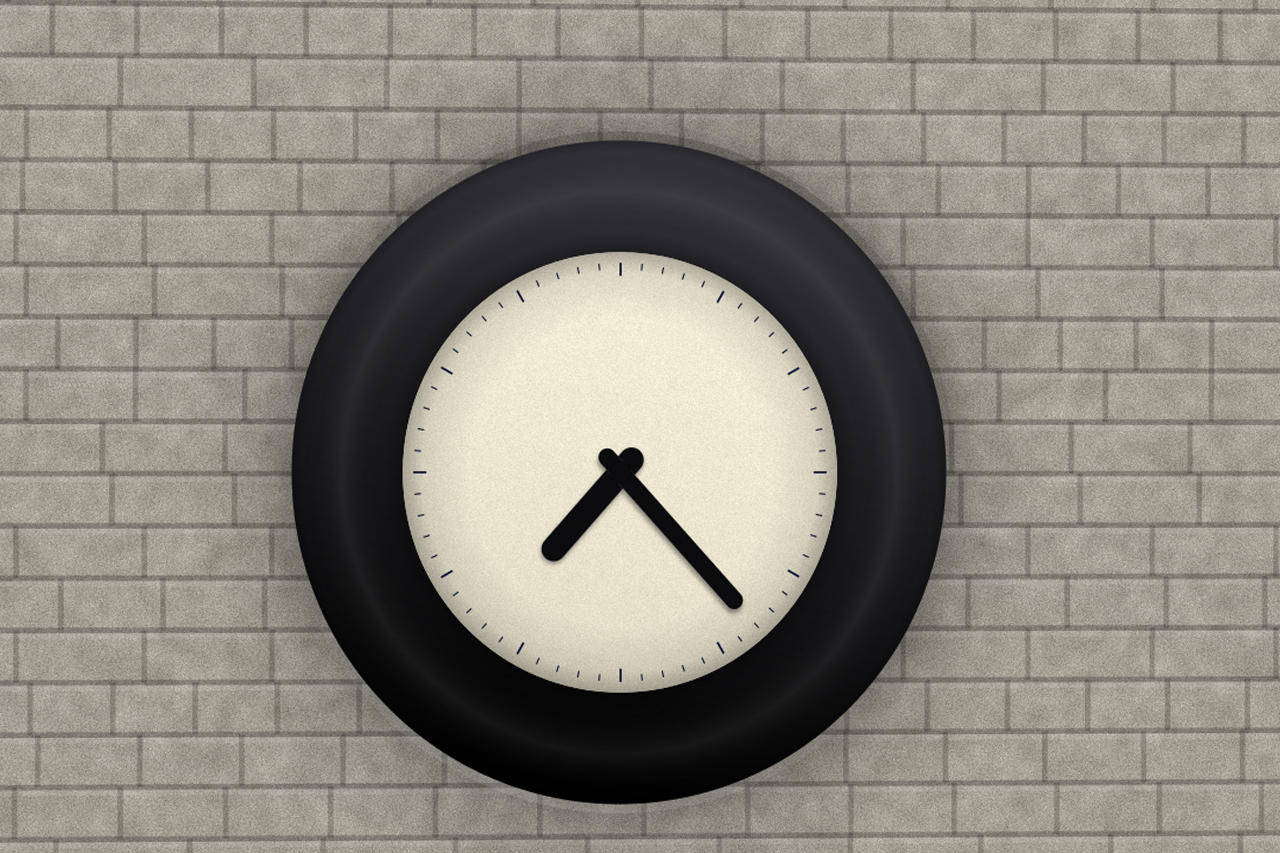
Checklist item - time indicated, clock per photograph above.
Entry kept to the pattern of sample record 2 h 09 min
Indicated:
7 h 23 min
